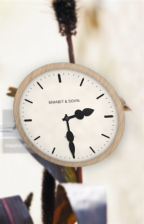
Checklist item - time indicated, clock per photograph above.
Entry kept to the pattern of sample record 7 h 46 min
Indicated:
2 h 30 min
